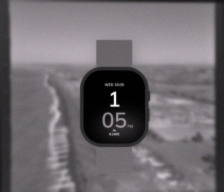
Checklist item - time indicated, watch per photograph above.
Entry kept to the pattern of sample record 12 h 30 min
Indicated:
1 h 05 min
